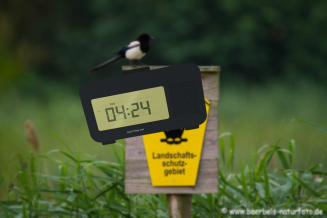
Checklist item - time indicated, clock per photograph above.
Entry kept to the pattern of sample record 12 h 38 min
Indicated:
4 h 24 min
